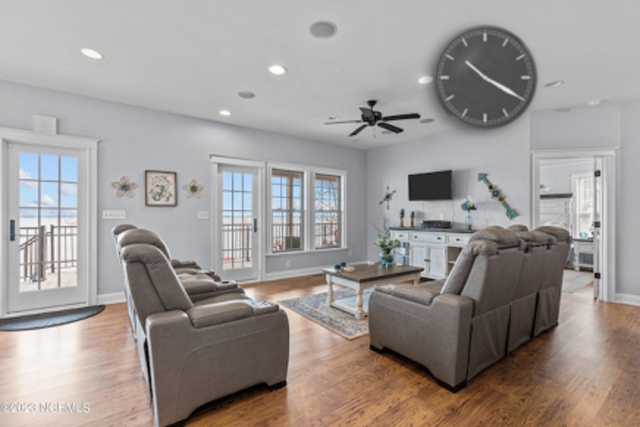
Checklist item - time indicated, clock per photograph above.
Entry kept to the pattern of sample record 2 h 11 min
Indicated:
10 h 20 min
